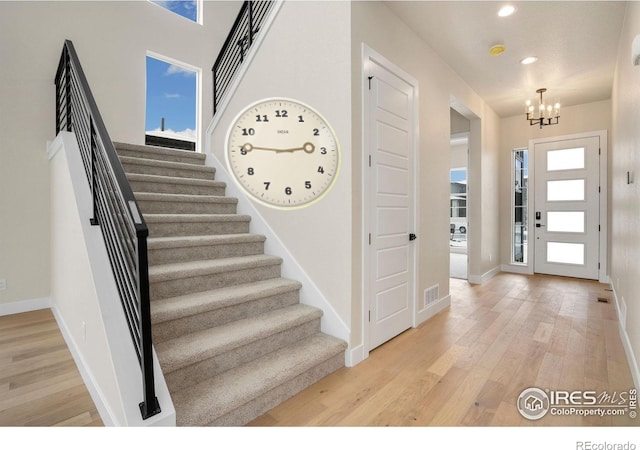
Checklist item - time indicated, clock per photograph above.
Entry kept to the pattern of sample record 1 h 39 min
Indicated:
2 h 46 min
